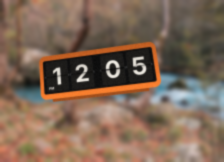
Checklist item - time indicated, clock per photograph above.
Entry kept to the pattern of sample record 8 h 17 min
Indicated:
12 h 05 min
